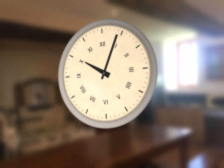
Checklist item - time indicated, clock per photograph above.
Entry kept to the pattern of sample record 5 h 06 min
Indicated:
10 h 04 min
